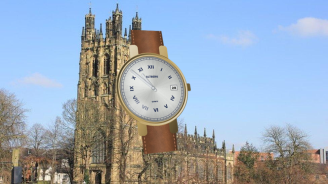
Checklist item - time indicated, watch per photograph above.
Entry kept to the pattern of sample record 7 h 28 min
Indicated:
10 h 52 min
